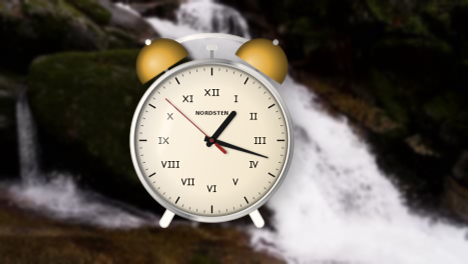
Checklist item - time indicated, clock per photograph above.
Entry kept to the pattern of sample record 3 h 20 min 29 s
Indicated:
1 h 17 min 52 s
